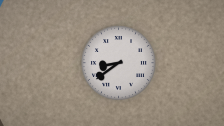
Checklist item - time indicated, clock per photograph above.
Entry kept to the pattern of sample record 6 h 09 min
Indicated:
8 h 39 min
